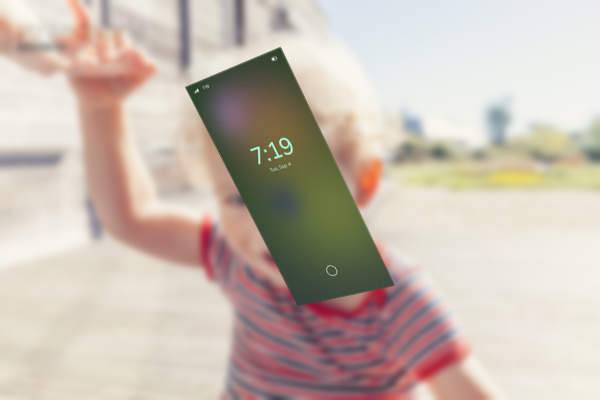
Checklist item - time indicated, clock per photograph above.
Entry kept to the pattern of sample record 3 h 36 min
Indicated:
7 h 19 min
